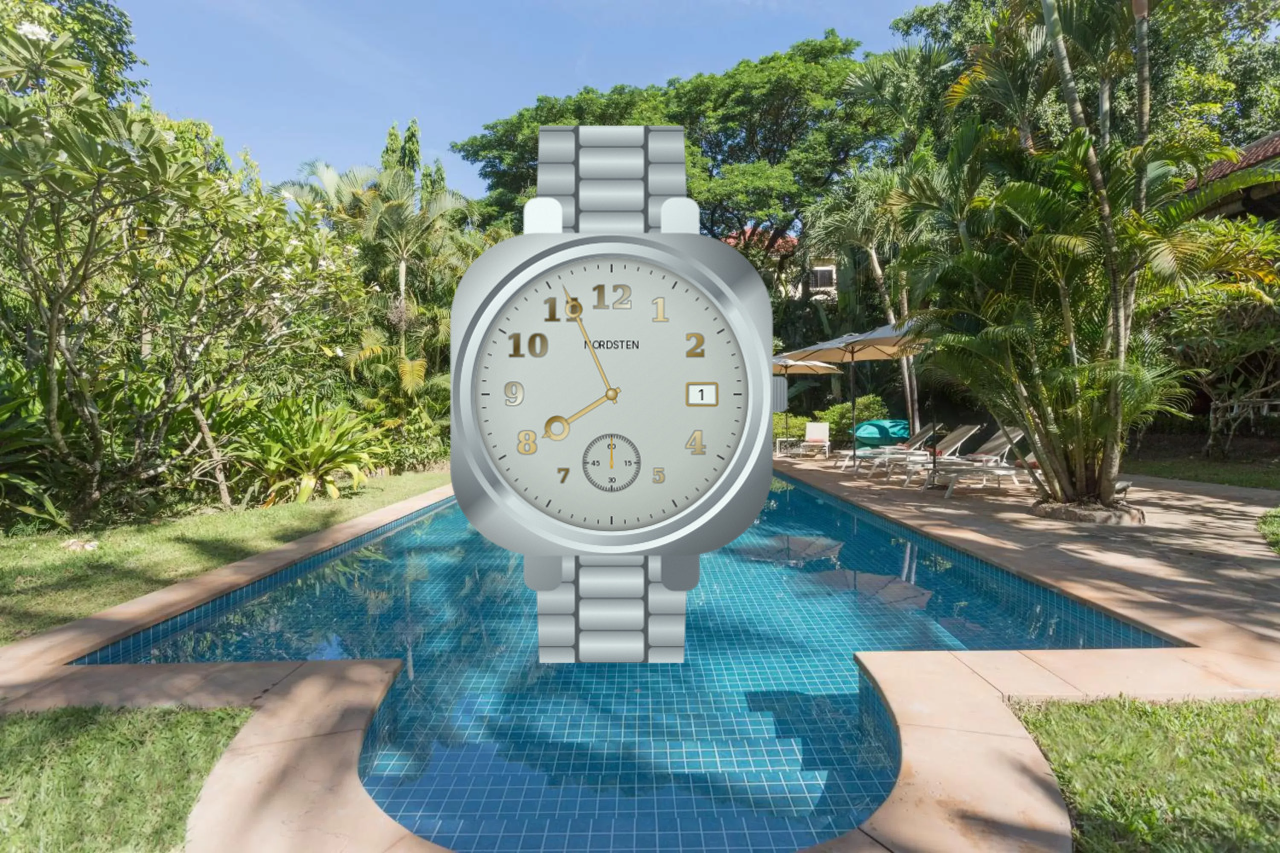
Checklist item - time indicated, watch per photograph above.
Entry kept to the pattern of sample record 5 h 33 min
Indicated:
7 h 56 min
